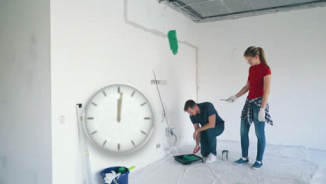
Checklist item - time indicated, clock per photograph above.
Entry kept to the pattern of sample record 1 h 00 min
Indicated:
12 h 01 min
